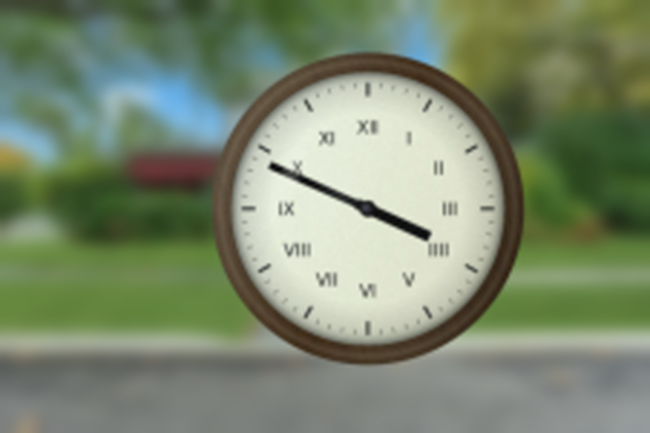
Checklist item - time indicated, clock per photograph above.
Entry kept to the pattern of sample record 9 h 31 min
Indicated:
3 h 49 min
